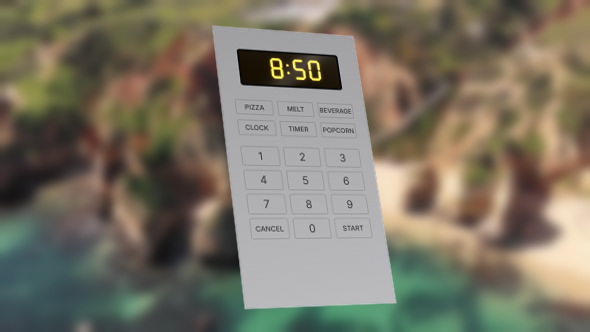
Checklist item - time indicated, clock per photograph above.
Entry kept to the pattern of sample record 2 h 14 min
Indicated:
8 h 50 min
